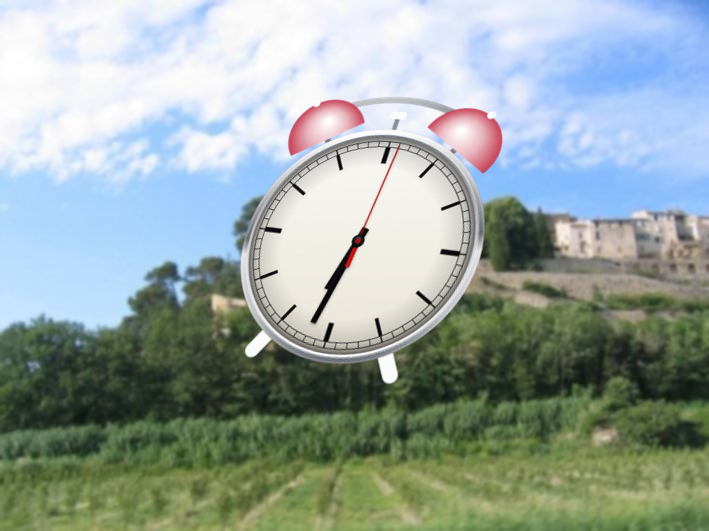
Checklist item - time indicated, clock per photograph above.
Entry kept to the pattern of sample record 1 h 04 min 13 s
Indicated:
6 h 32 min 01 s
